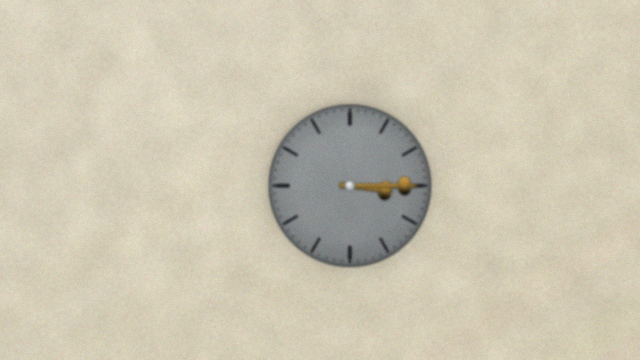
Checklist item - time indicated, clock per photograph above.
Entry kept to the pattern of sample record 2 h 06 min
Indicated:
3 h 15 min
